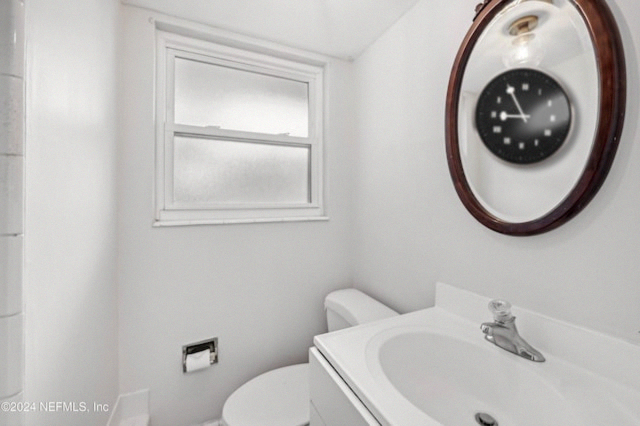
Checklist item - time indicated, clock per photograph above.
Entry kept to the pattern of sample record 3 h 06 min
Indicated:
8 h 55 min
